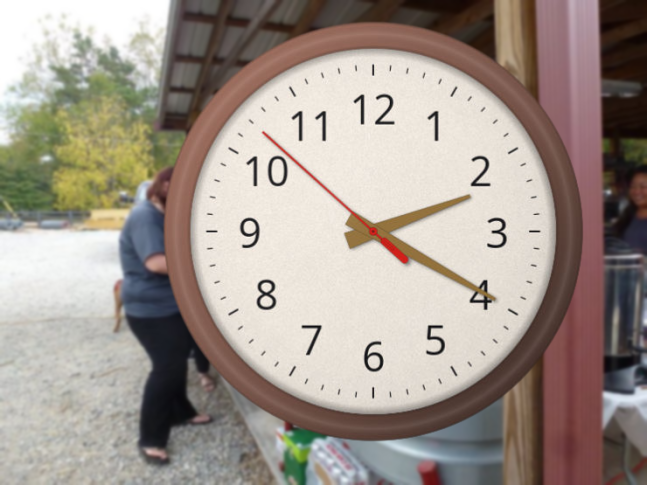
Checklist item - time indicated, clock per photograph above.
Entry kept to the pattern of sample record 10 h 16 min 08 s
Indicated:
2 h 19 min 52 s
